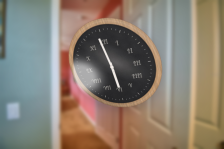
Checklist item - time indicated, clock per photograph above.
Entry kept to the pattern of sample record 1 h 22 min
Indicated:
5 h 59 min
